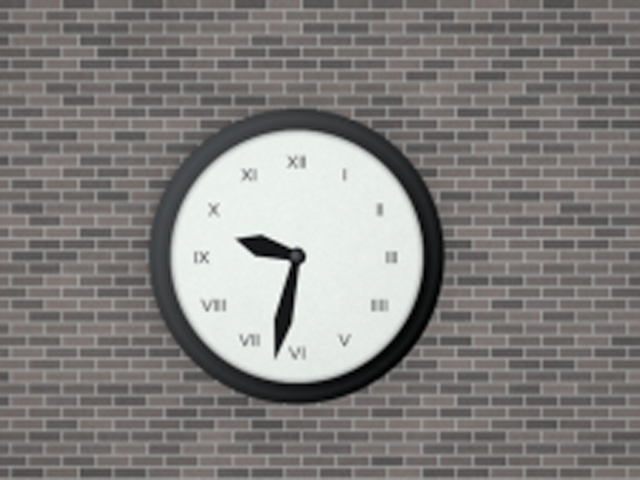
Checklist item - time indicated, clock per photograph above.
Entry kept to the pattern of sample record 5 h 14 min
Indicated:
9 h 32 min
